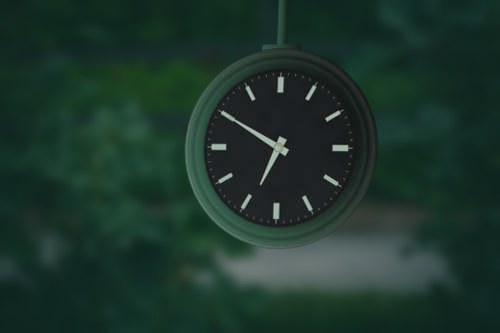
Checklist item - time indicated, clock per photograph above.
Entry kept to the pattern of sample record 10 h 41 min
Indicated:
6 h 50 min
